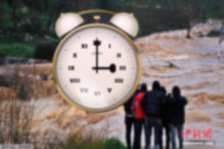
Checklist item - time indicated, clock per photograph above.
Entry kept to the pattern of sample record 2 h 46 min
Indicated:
3 h 00 min
